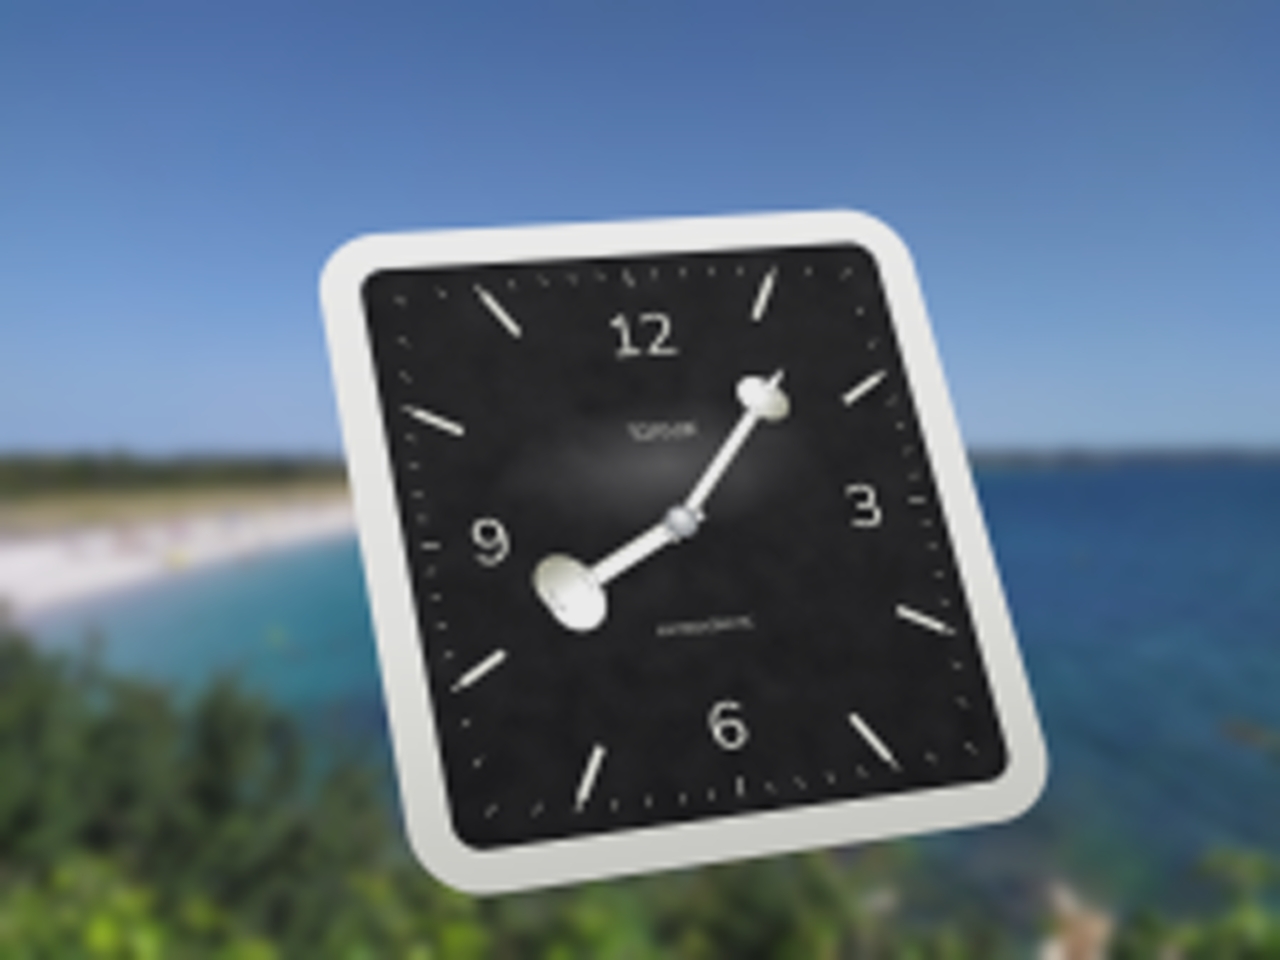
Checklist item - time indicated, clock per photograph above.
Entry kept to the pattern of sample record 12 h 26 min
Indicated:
8 h 07 min
